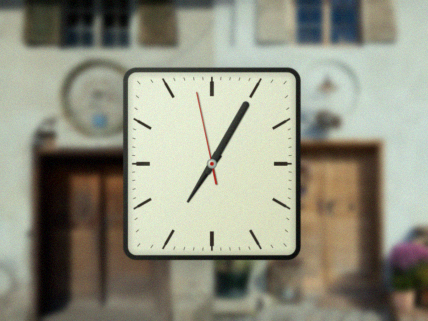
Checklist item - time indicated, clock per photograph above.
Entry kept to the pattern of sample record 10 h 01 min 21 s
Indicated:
7 h 04 min 58 s
